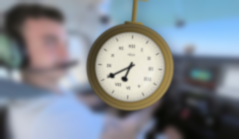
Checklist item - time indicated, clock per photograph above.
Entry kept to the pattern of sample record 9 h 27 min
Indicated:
6 h 40 min
